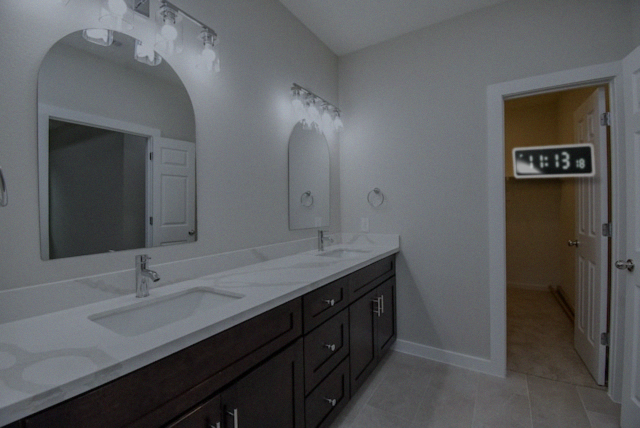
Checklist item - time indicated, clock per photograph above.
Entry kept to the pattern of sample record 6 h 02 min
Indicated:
11 h 13 min
